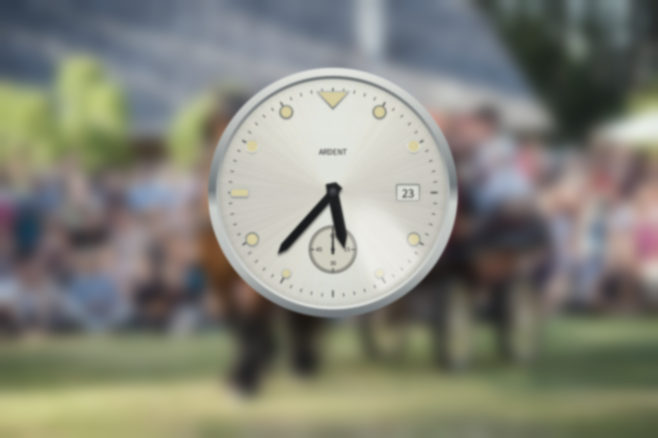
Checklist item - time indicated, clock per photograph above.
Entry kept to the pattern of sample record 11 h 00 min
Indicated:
5 h 37 min
